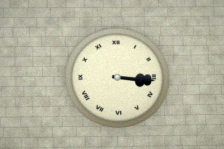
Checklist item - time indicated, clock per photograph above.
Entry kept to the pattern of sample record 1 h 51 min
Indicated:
3 h 16 min
